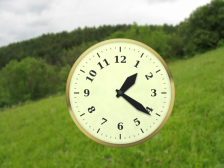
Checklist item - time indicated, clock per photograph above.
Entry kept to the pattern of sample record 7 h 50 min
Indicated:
1 h 21 min
